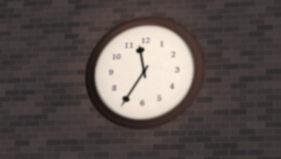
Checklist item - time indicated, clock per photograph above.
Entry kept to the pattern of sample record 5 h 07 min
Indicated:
11 h 35 min
